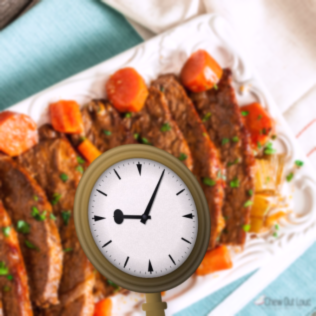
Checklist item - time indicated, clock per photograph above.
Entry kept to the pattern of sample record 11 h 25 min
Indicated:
9 h 05 min
